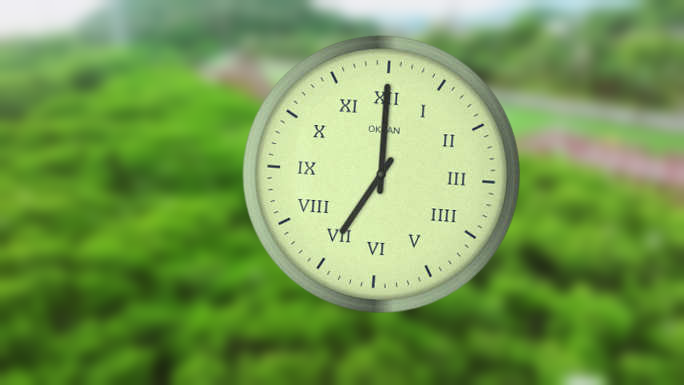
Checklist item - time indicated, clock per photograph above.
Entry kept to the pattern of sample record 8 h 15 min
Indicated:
7 h 00 min
